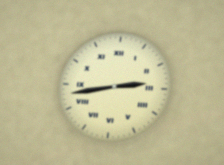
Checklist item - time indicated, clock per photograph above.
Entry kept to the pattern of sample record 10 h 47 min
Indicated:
2 h 43 min
